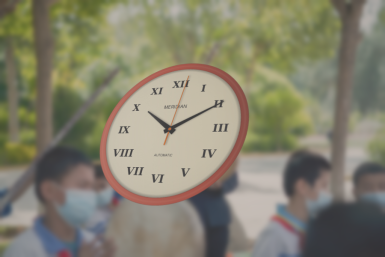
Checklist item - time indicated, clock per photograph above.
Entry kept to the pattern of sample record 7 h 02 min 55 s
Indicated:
10 h 10 min 01 s
